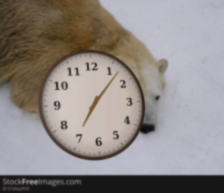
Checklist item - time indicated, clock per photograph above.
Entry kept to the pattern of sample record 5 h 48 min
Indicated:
7 h 07 min
